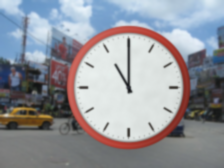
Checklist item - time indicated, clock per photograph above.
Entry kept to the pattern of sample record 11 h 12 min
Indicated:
11 h 00 min
